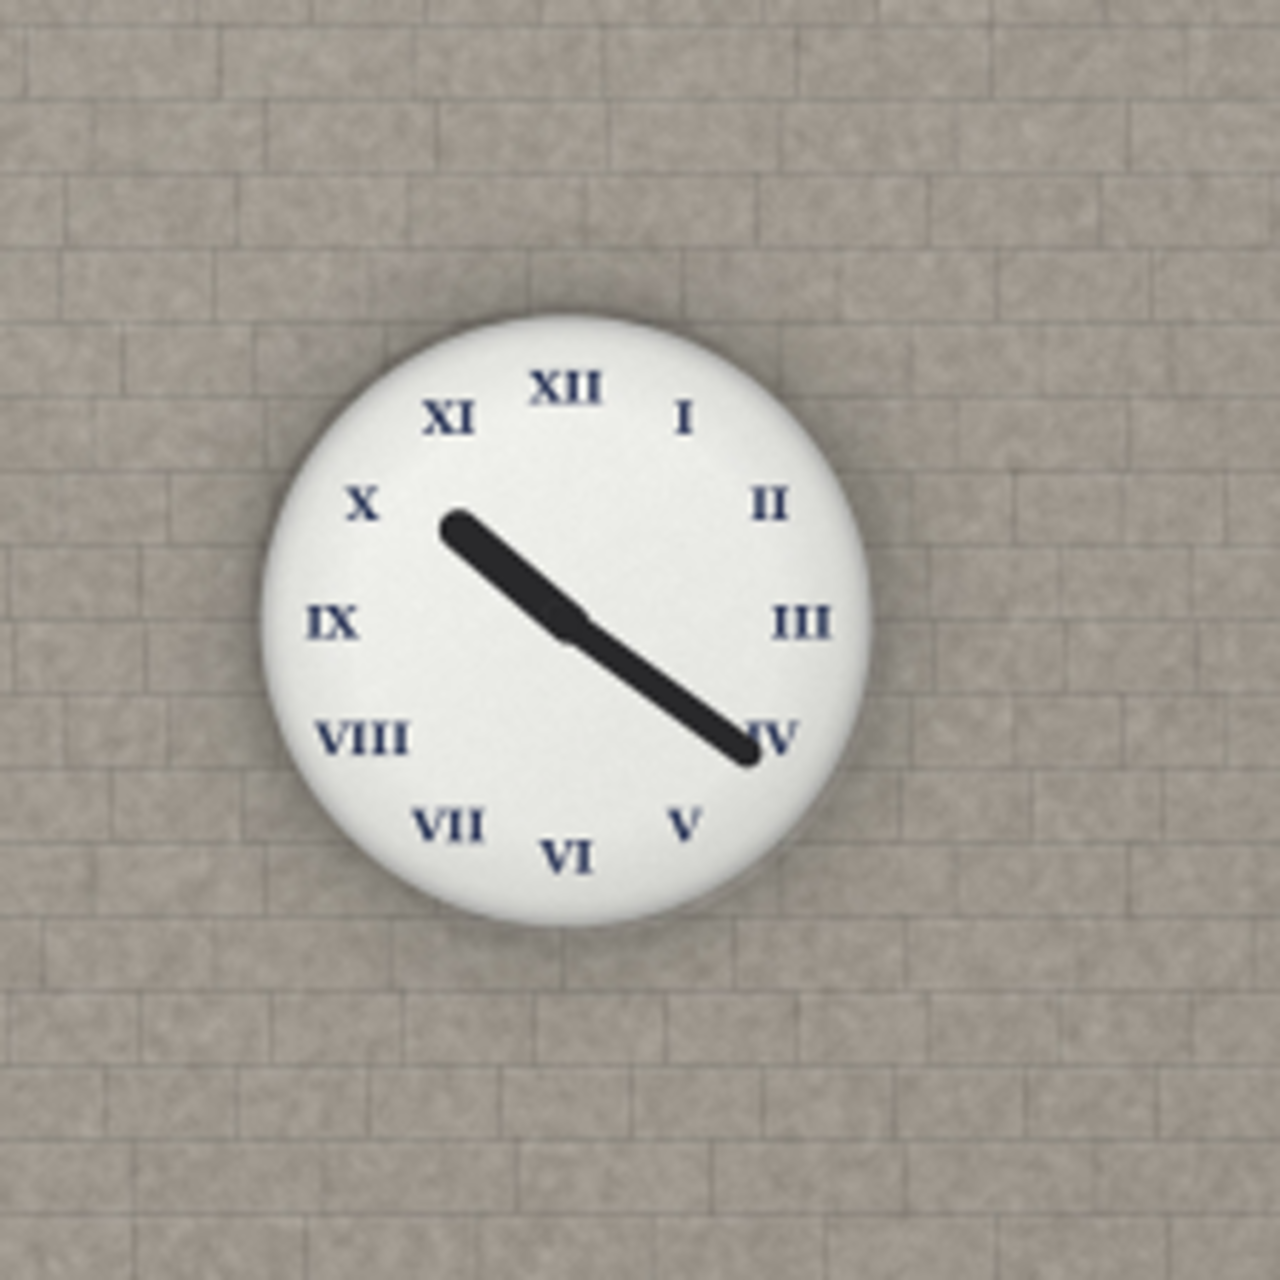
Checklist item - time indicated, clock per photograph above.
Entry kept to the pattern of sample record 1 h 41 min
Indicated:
10 h 21 min
